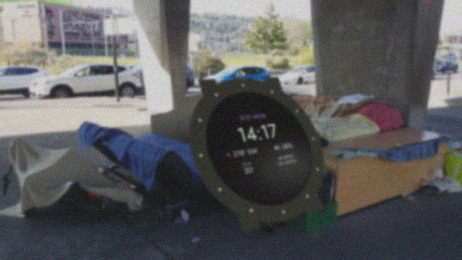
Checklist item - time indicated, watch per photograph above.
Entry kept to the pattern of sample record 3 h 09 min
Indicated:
14 h 17 min
